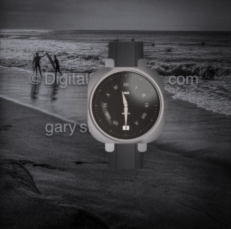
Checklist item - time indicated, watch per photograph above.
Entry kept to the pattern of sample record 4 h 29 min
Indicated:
11 h 30 min
